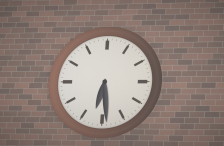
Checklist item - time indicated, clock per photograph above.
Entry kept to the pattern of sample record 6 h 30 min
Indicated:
6 h 29 min
